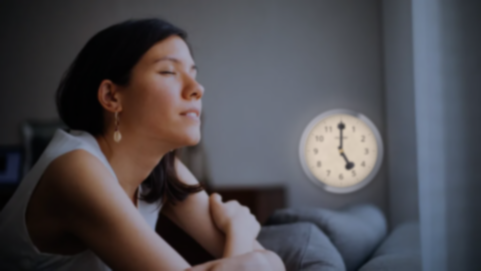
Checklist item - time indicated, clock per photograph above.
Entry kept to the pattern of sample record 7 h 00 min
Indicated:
5 h 00 min
